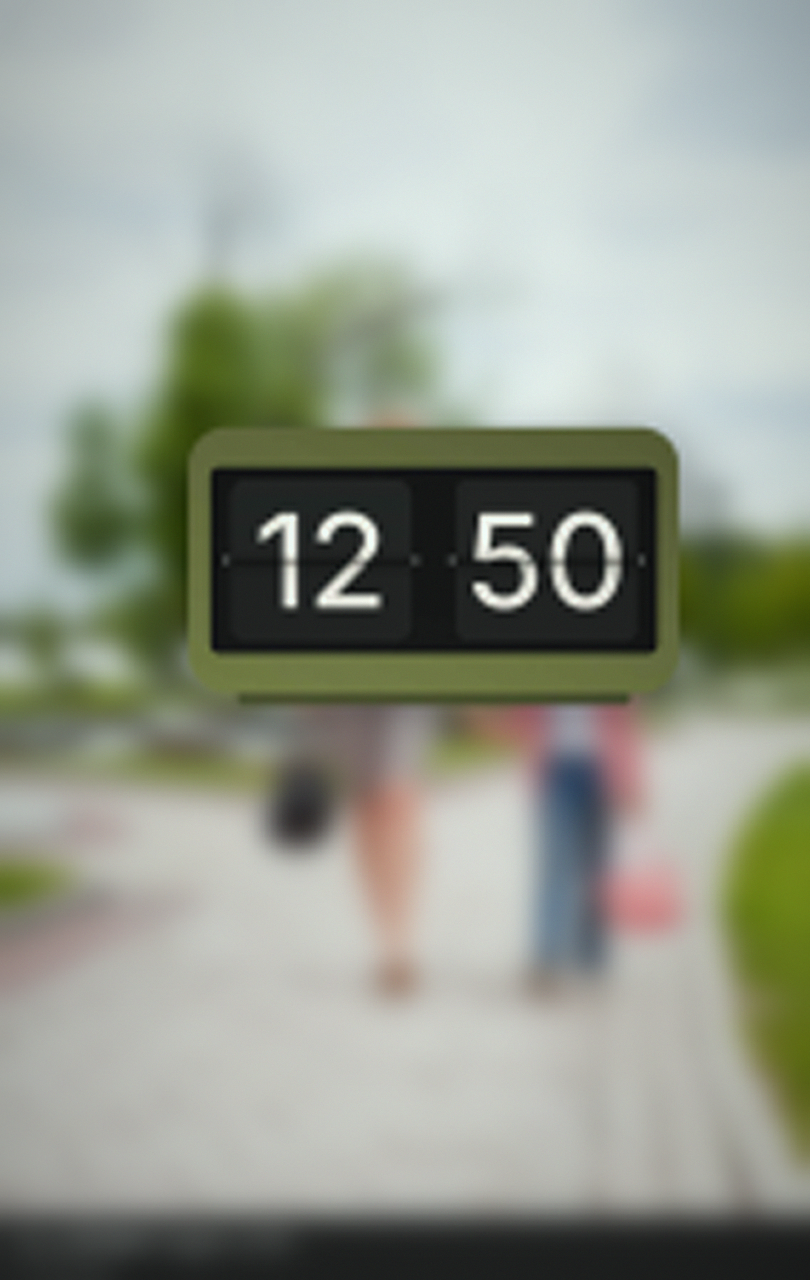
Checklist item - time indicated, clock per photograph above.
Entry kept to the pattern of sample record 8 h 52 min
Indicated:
12 h 50 min
